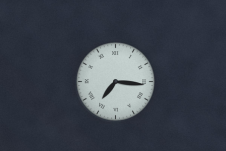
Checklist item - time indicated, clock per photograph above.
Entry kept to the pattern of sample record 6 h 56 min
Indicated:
7 h 16 min
